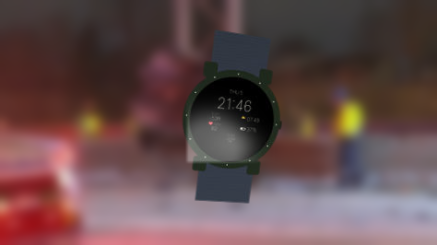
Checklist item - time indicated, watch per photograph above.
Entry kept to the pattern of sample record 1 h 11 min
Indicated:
21 h 46 min
